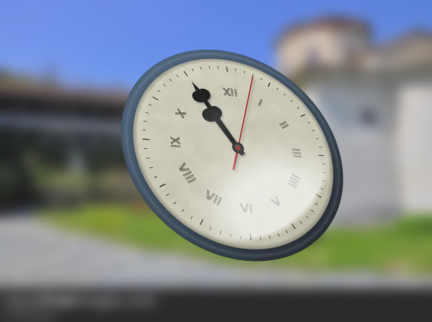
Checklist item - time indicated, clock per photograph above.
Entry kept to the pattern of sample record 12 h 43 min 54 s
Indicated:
10 h 55 min 03 s
